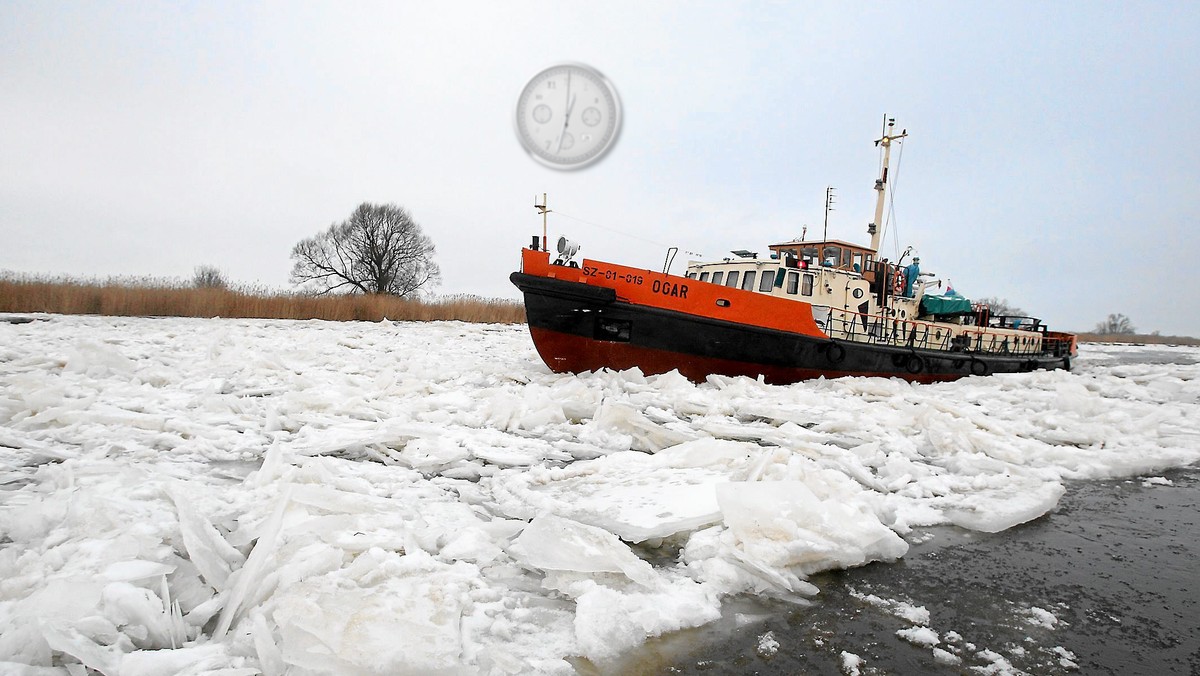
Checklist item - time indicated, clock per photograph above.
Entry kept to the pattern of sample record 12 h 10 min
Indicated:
12 h 32 min
